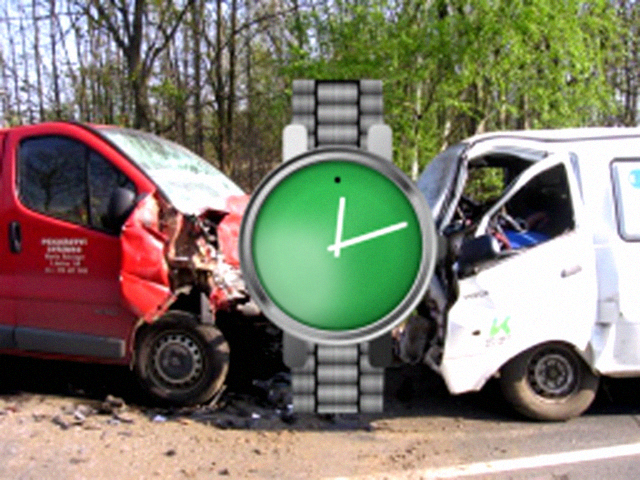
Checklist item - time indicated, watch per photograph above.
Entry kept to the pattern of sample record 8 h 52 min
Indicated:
12 h 12 min
